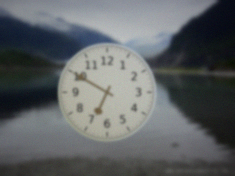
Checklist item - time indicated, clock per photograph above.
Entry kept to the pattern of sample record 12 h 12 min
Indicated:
6 h 50 min
